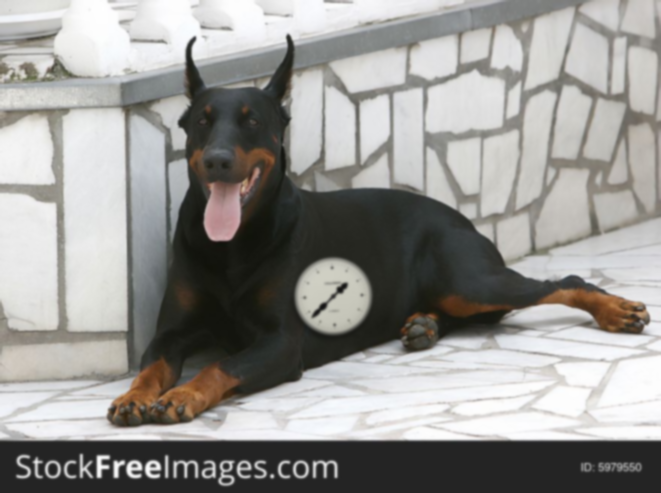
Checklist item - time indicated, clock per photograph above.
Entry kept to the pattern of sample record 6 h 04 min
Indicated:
1 h 38 min
